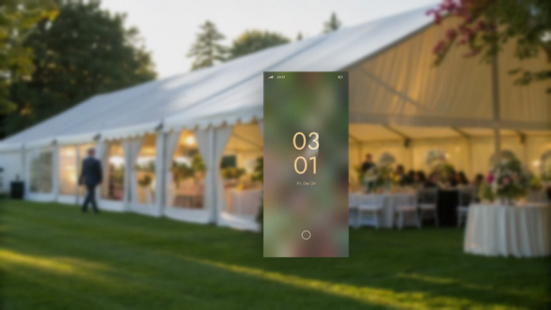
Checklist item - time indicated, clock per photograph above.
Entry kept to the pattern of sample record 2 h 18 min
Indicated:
3 h 01 min
